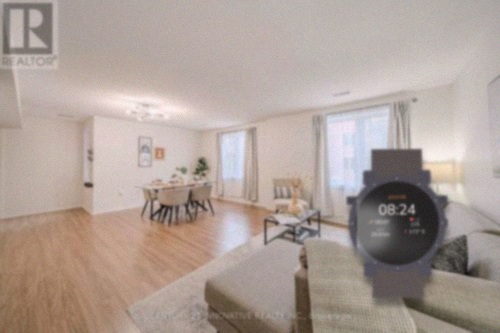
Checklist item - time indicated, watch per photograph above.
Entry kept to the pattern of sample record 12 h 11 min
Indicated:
8 h 24 min
